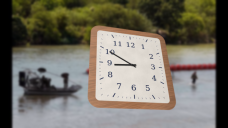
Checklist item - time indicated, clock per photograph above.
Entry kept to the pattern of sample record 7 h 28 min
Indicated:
8 h 50 min
